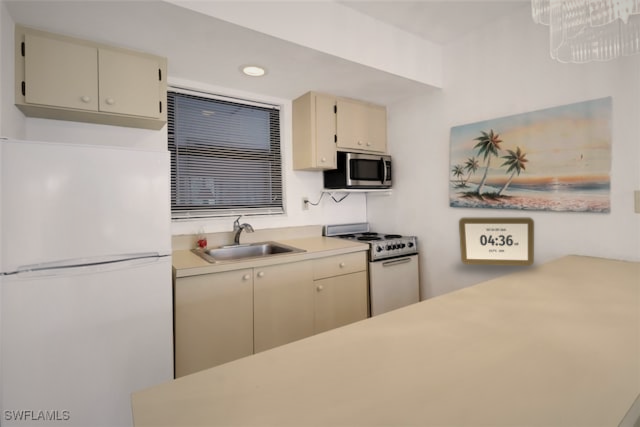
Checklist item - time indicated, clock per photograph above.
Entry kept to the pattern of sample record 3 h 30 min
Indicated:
4 h 36 min
